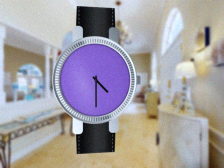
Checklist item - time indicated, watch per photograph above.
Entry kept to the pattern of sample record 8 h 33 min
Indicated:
4 h 30 min
